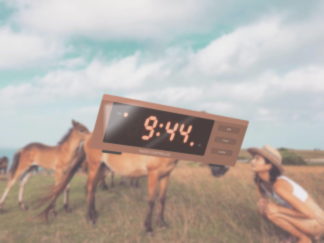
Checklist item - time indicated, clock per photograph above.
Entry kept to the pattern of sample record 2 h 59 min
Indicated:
9 h 44 min
